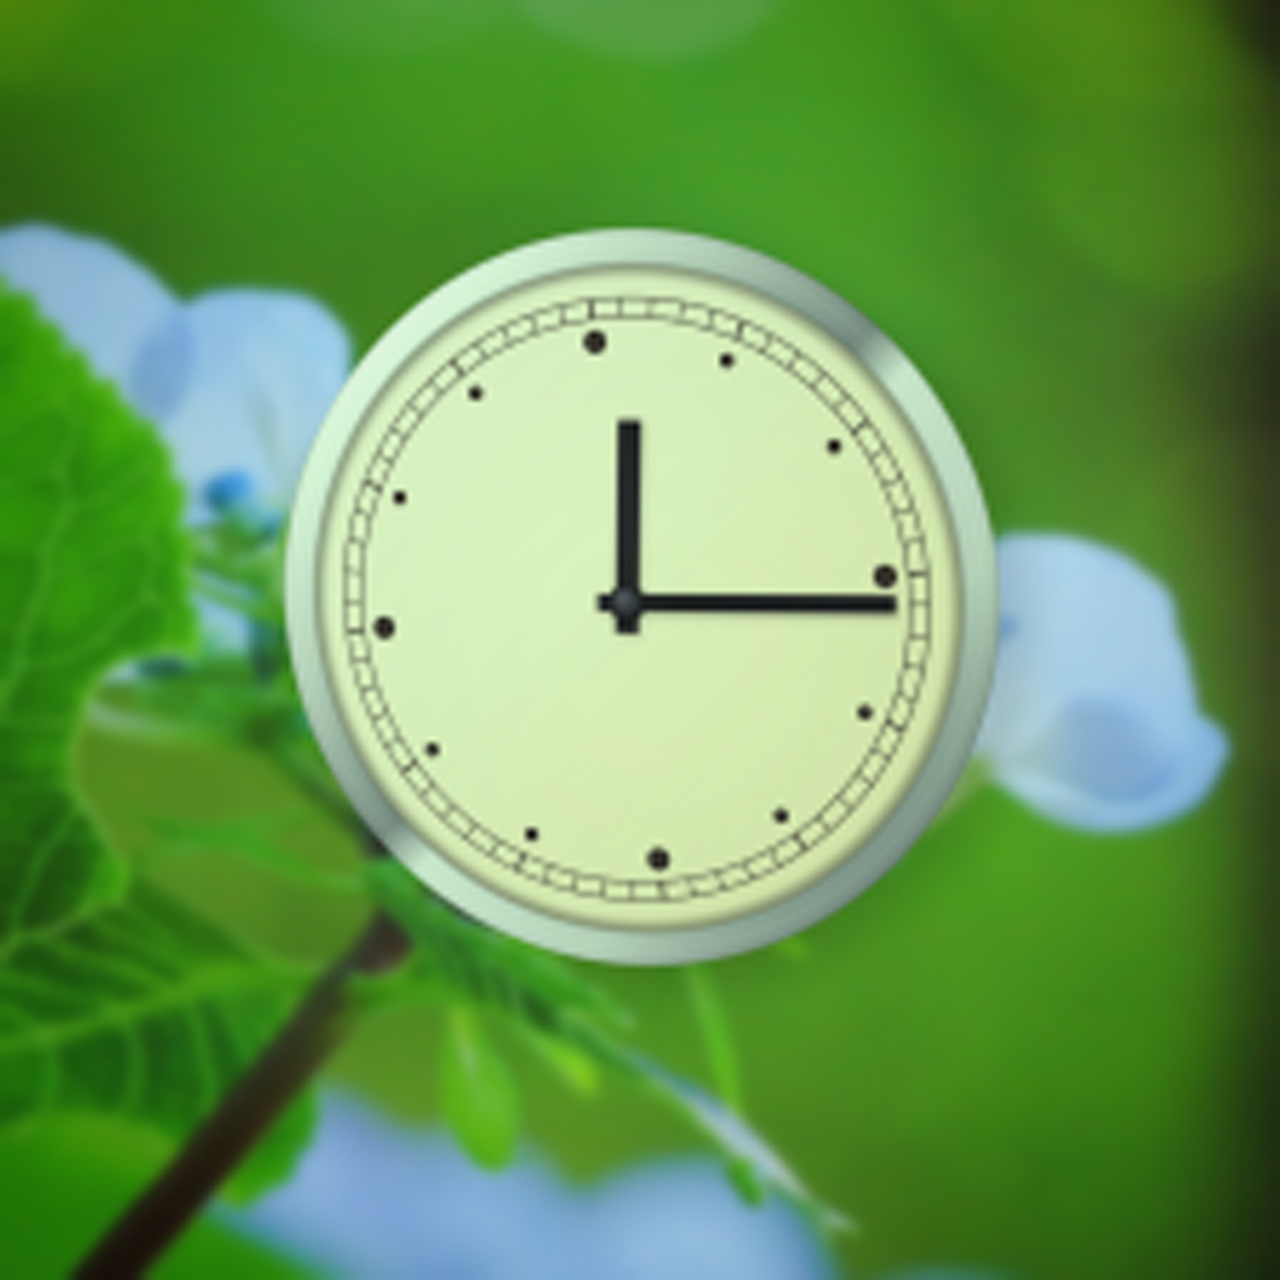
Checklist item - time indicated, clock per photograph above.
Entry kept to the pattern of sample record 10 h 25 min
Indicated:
12 h 16 min
